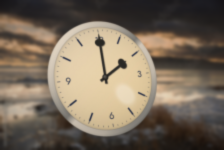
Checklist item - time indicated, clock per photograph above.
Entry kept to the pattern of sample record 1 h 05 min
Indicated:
2 h 00 min
